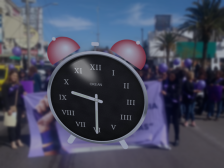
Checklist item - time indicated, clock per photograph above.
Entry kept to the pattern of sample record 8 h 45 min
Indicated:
9 h 30 min
